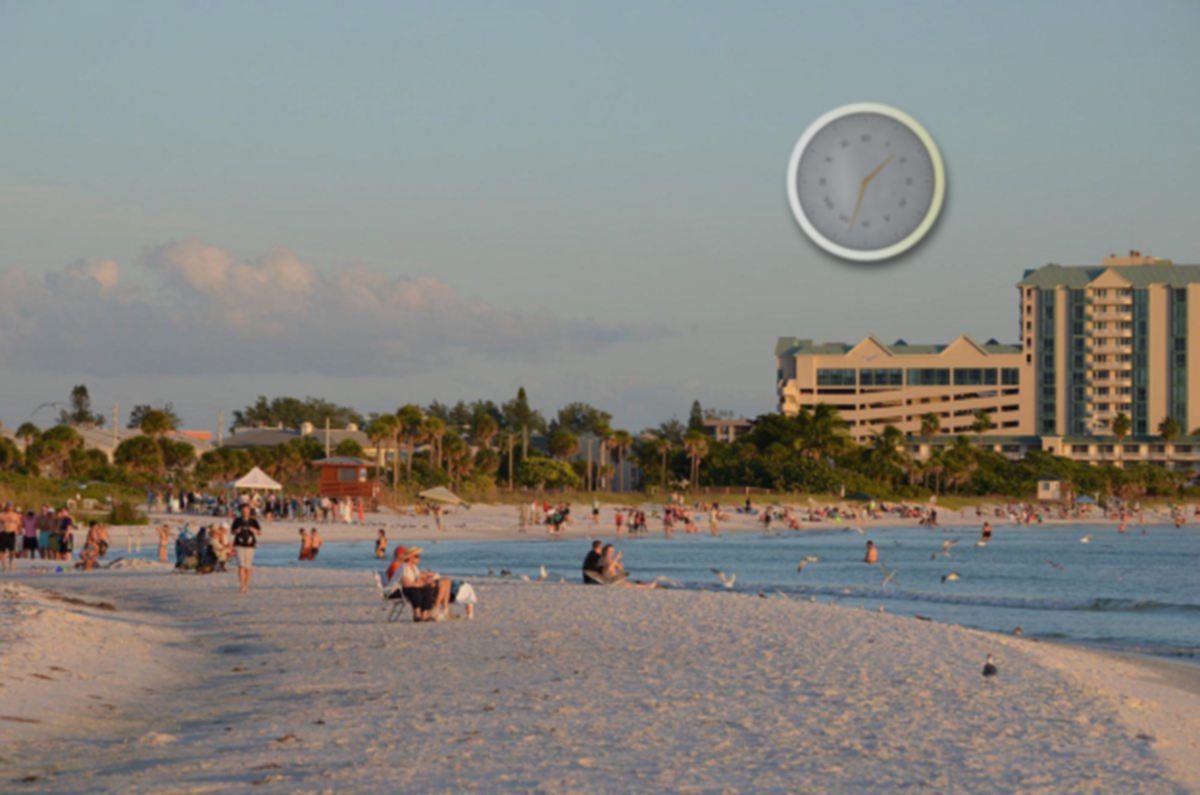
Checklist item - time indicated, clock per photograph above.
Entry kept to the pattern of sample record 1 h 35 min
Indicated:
1 h 33 min
